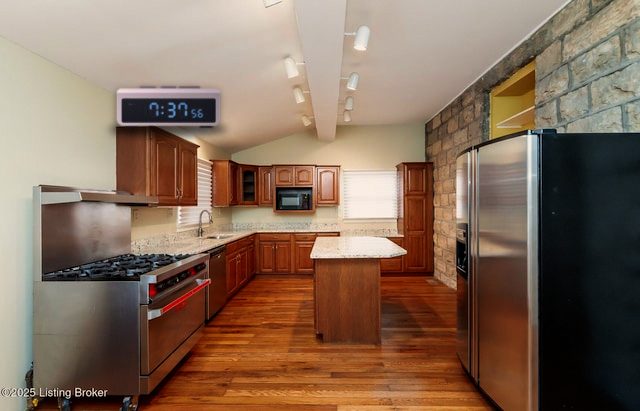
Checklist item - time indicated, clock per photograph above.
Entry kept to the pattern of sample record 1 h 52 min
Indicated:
7 h 37 min
